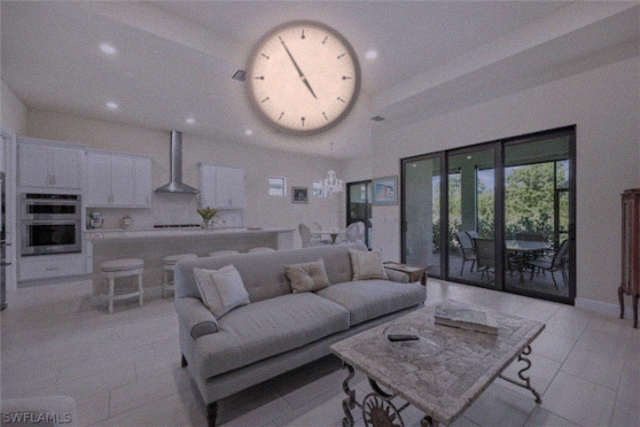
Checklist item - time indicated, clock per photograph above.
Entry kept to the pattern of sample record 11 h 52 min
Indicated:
4 h 55 min
